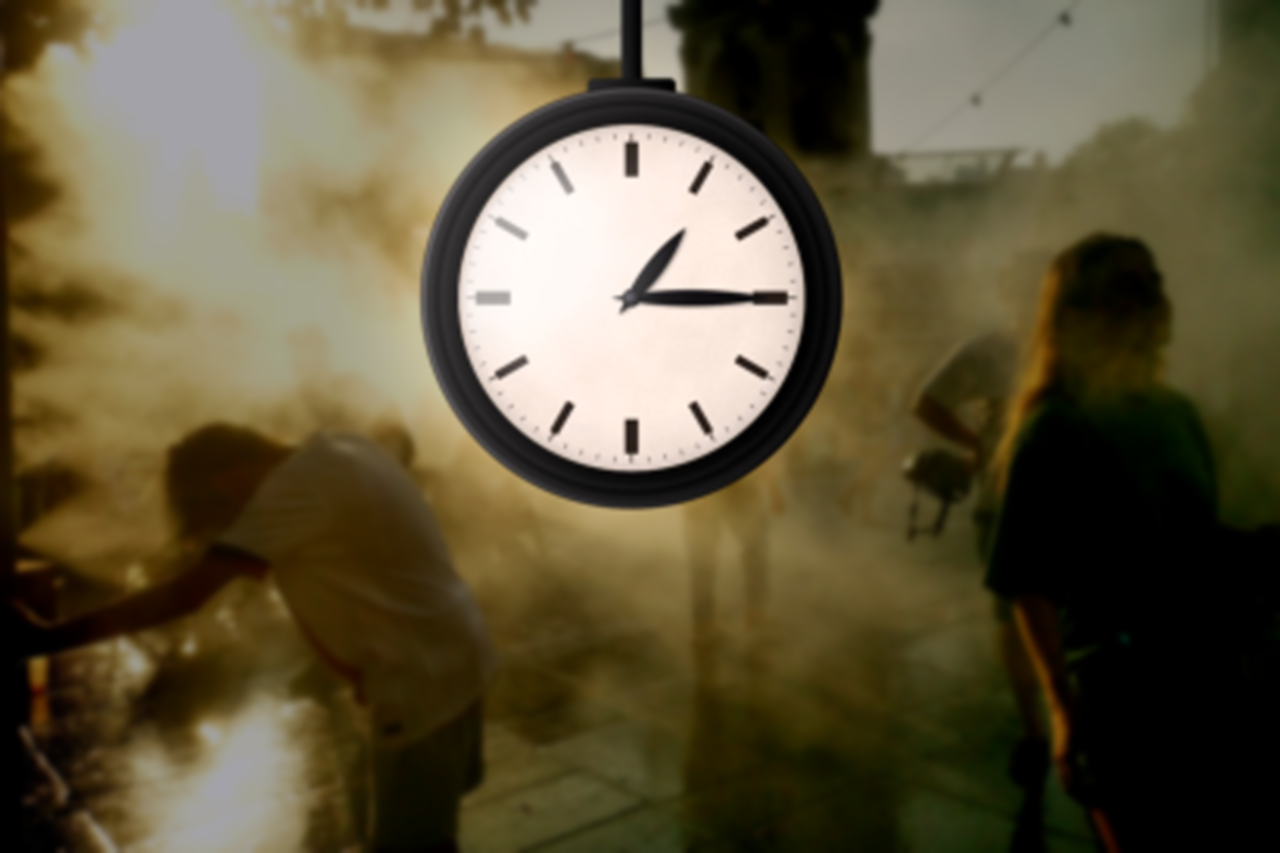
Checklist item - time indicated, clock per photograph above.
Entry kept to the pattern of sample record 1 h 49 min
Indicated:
1 h 15 min
